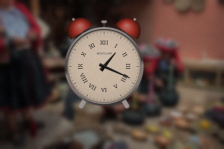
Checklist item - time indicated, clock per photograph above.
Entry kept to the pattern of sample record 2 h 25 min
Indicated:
1 h 19 min
